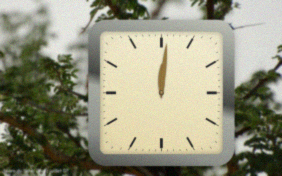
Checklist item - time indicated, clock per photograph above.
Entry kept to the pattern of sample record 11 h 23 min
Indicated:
12 h 01 min
